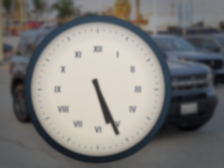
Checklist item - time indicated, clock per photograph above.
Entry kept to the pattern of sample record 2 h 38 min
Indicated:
5 h 26 min
